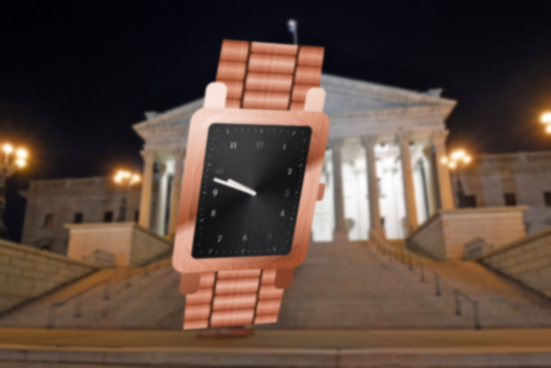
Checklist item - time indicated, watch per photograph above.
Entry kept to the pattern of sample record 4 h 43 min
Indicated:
9 h 48 min
